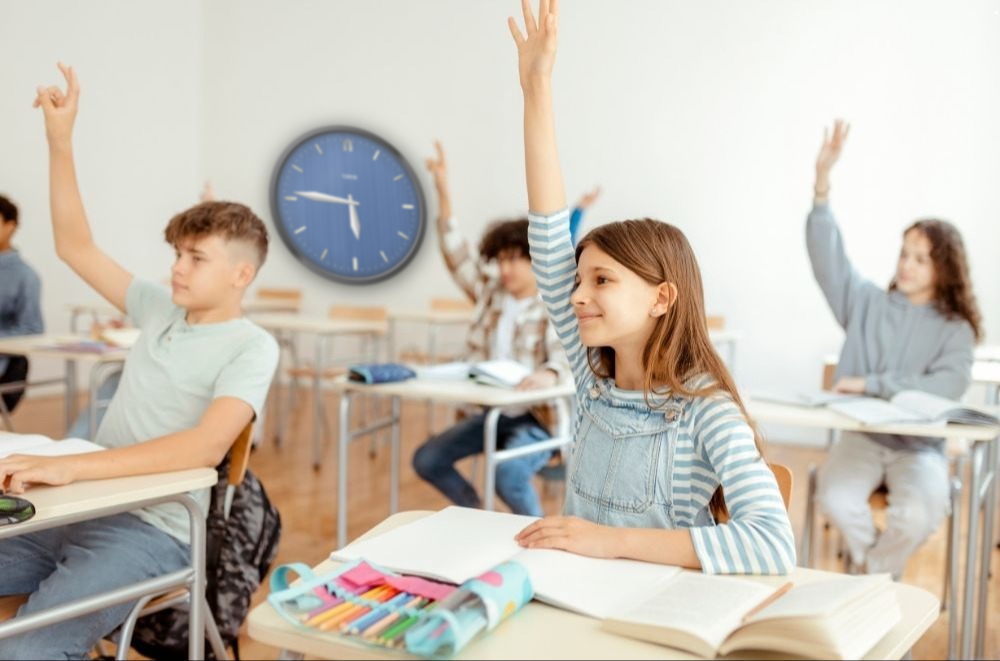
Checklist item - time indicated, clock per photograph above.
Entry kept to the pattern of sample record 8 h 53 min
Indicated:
5 h 46 min
